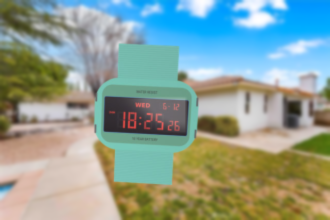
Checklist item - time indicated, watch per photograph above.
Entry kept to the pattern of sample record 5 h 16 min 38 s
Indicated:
18 h 25 min 26 s
